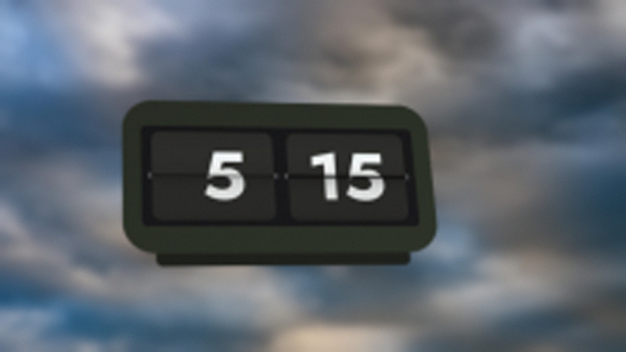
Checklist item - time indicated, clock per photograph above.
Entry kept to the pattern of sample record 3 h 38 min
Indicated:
5 h 15 min
